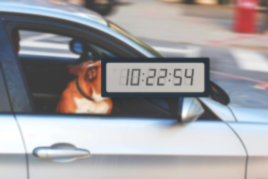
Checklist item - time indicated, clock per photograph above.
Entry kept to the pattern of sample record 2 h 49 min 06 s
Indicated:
10 h 22 min 54 s
